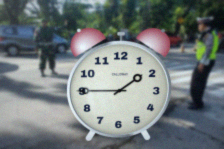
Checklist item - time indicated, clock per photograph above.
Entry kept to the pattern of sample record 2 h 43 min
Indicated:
1 h 45 min
